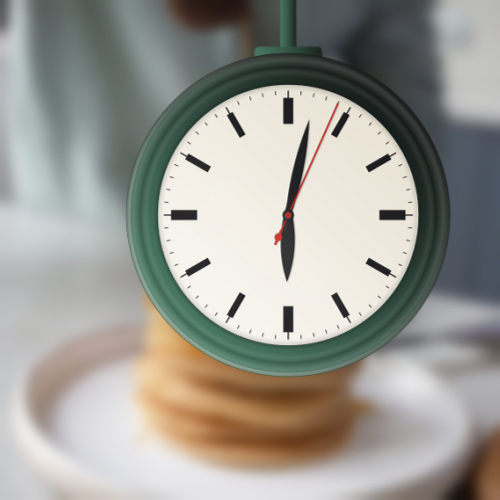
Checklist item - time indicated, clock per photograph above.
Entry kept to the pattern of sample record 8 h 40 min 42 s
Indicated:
6 h 02 min 04 s
